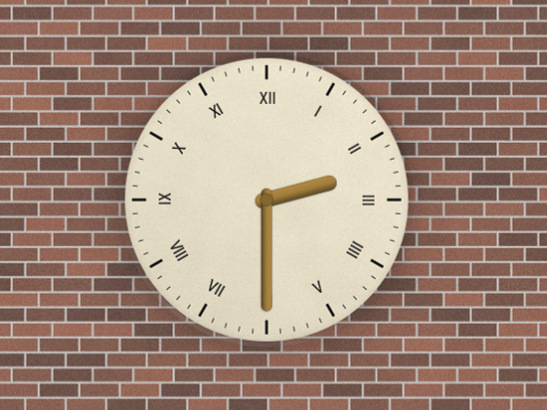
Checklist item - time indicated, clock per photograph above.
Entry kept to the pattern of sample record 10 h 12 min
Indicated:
2 h 30 min
